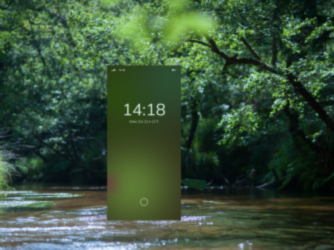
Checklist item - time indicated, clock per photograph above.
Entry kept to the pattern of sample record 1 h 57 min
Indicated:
14 h 18 min
